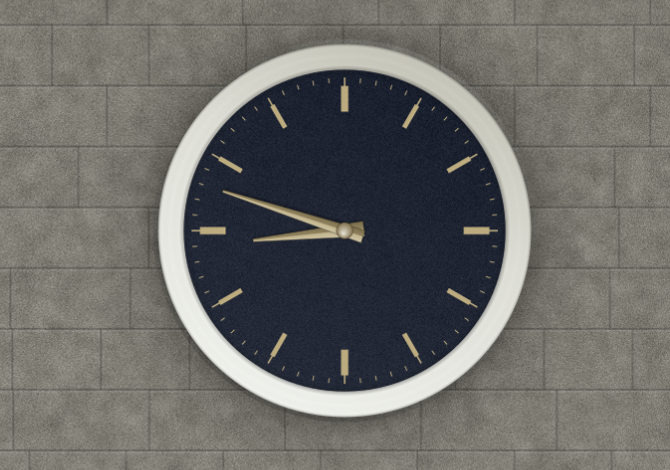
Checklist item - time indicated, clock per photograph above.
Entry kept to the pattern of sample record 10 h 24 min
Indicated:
8 h 48 min
